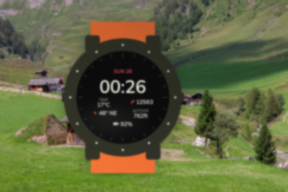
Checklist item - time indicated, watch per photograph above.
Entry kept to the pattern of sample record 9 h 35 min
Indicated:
0 h 26 min
